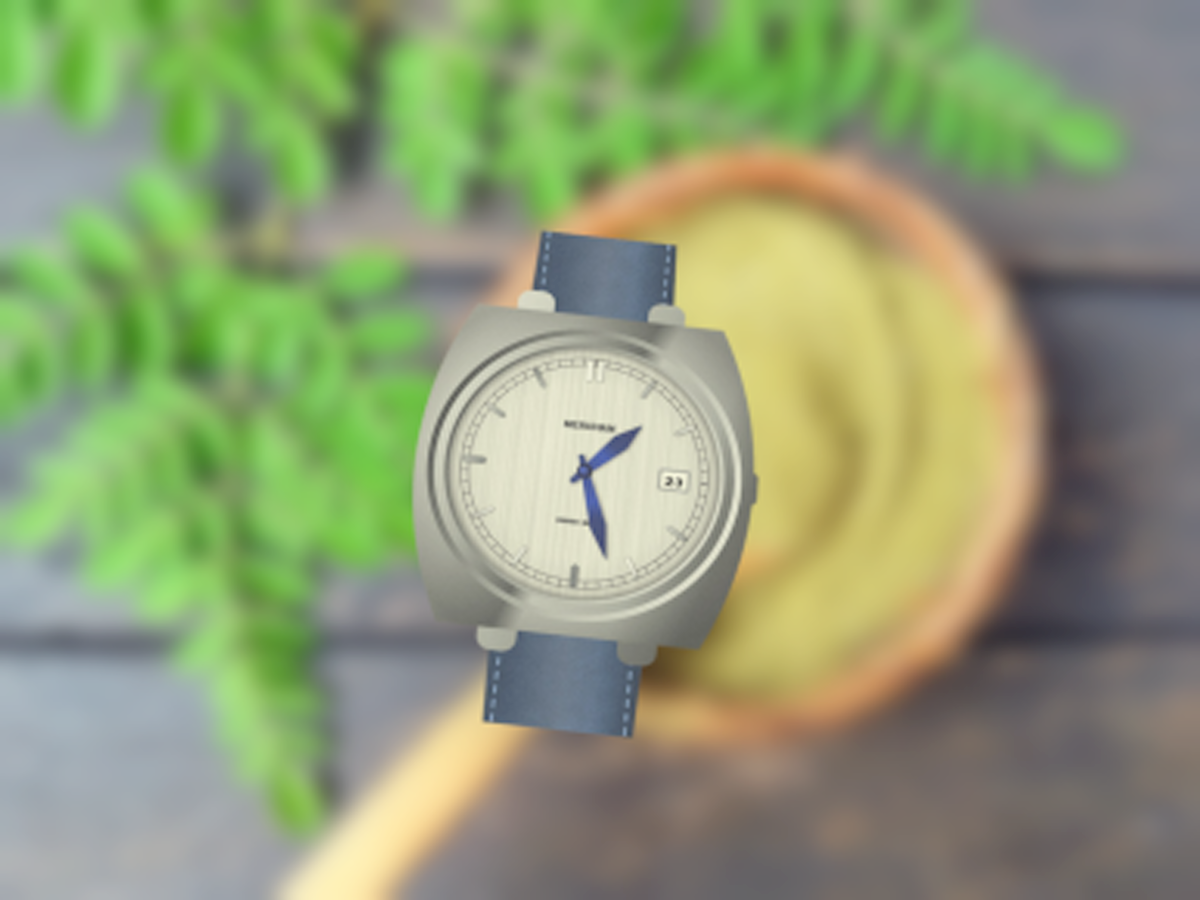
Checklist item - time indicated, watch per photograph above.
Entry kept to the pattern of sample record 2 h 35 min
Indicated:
1 h 27 min
